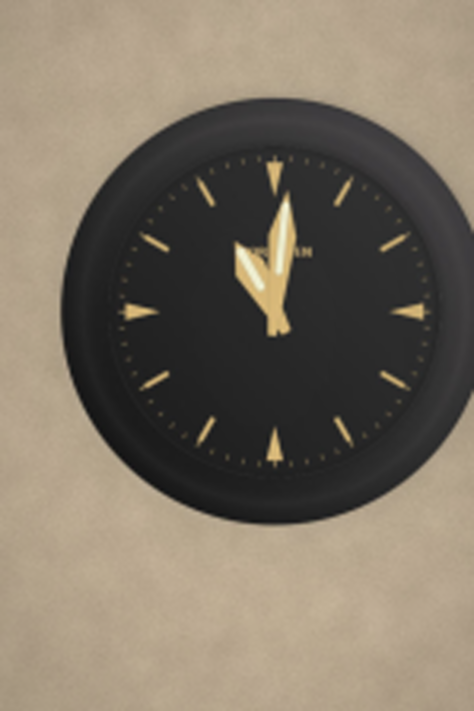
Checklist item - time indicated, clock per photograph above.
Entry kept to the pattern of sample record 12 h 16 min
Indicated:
11 h 01 min
